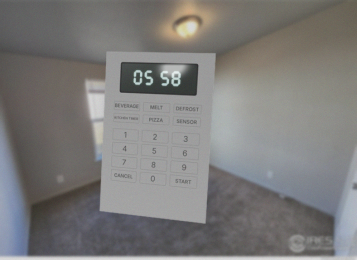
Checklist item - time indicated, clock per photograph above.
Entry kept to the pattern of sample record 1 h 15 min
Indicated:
5 h 58 min
